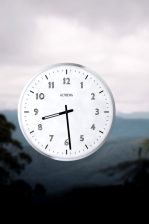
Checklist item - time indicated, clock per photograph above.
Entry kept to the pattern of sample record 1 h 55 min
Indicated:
8 h 29 min
